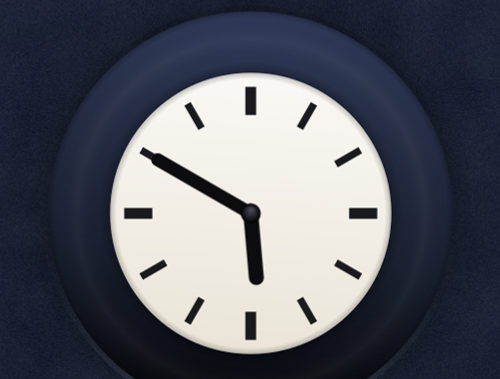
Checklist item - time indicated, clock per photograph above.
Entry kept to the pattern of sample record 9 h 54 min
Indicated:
5 h 50 min
